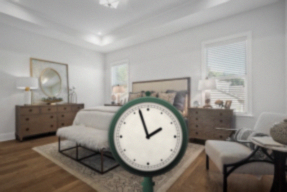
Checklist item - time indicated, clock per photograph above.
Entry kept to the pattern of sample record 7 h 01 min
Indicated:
1 h 57 min
